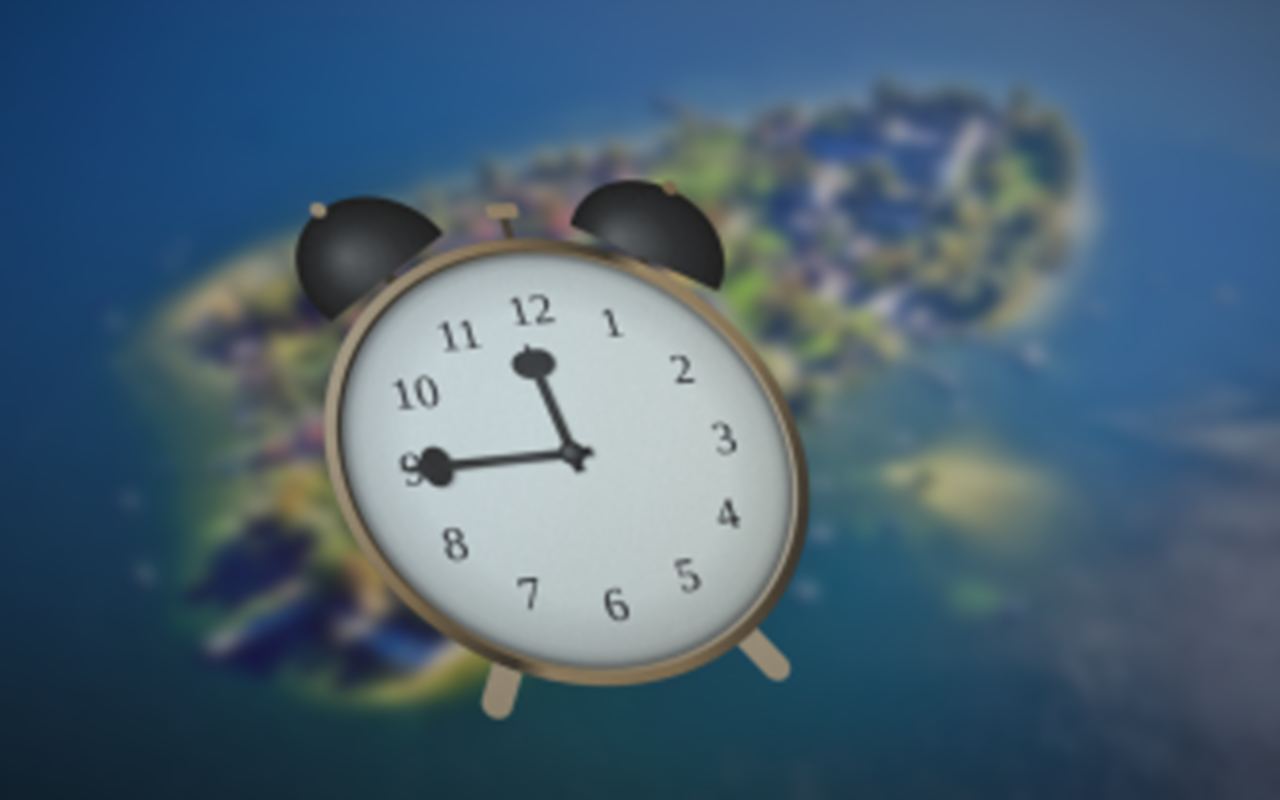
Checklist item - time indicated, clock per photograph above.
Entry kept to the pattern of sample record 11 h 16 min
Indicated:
11 h 45 min
